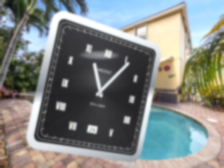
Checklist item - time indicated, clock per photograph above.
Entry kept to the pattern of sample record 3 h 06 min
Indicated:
11 h 06 min
